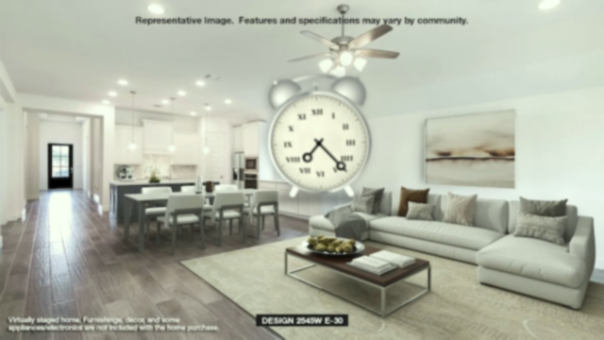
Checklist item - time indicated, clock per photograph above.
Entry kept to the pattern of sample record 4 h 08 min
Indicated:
7 h 23 min
